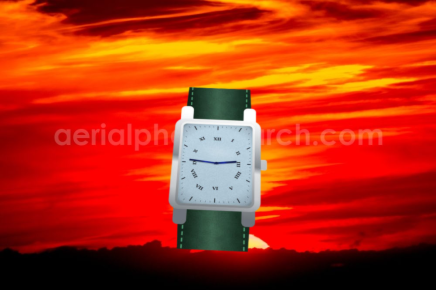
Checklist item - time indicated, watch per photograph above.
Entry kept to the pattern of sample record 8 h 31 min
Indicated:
2 h 46 min
